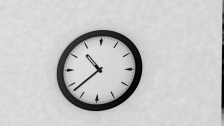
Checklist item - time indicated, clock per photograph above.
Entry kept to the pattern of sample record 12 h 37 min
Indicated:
10 h 38 min
